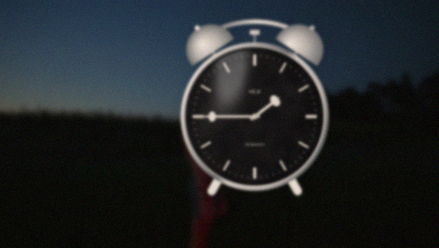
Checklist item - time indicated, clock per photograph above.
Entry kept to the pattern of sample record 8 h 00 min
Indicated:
1 h 45 min
